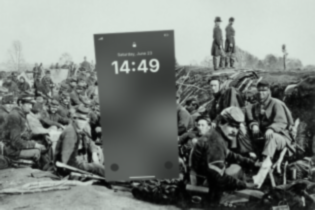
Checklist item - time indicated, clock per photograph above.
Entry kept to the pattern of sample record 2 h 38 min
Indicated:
14 h 49 min
